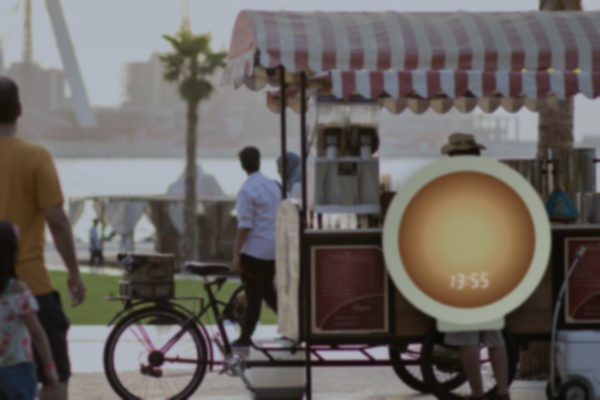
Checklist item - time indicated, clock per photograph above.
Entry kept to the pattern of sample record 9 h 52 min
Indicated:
13 h 55 min
